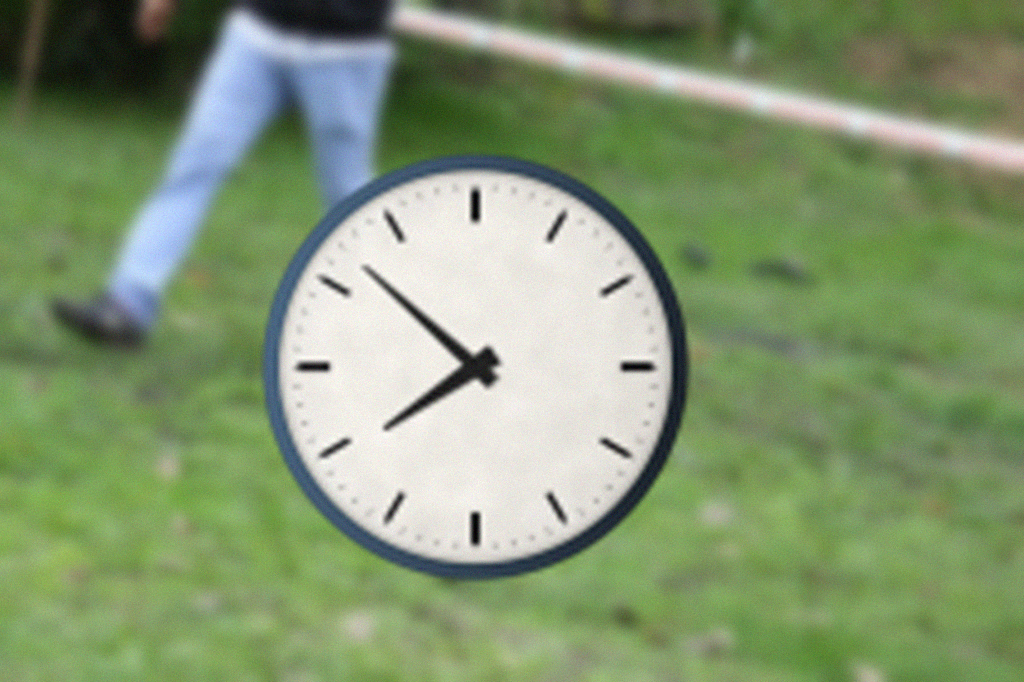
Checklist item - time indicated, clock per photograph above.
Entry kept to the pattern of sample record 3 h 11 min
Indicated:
7 h 52 min
